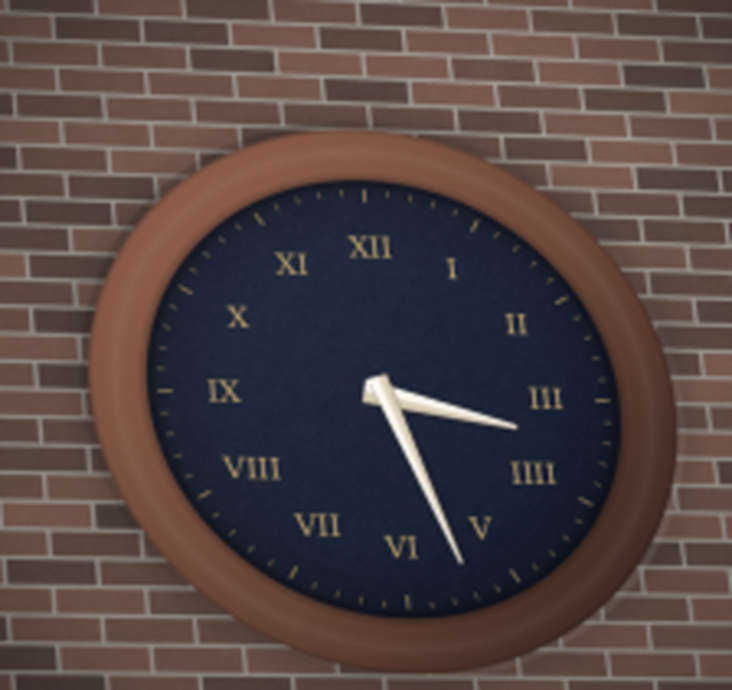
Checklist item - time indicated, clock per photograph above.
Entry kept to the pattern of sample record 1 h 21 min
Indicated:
3 h 27 min
